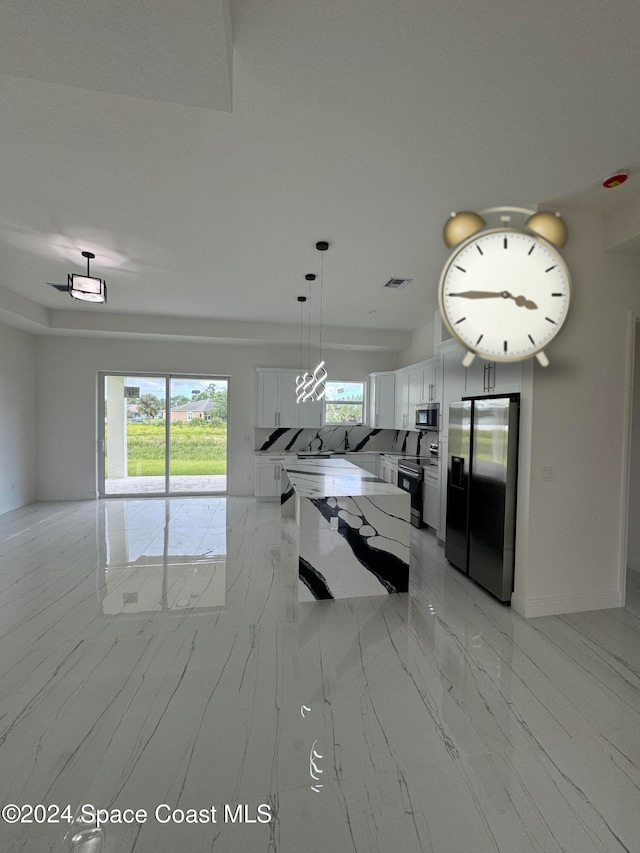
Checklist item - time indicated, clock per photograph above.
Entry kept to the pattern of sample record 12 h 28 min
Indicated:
3 h 45 min
